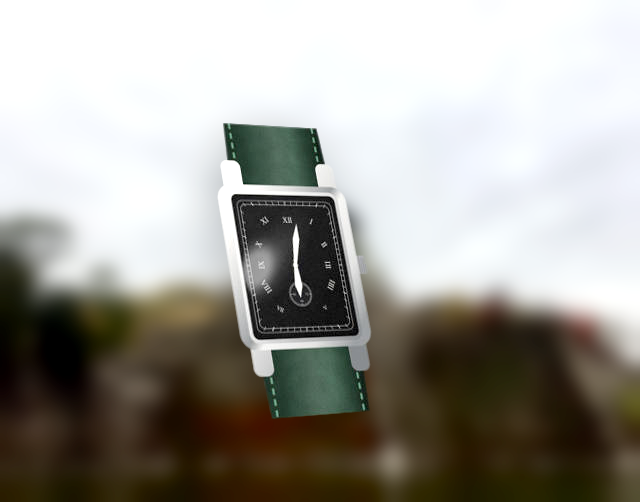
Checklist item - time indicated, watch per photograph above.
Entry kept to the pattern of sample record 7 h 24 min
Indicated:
6 h 02 min
